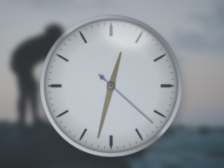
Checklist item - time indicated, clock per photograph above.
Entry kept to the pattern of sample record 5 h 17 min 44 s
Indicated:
12 h 32 min 22 s
